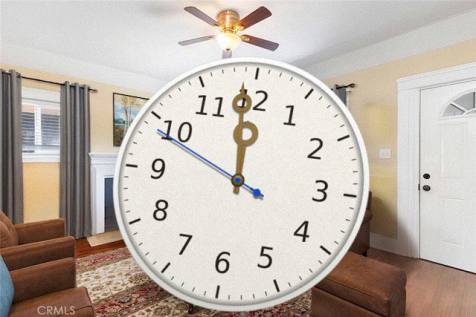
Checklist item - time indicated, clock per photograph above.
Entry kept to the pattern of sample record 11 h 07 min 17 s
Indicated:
11 h 58 min 49 s
